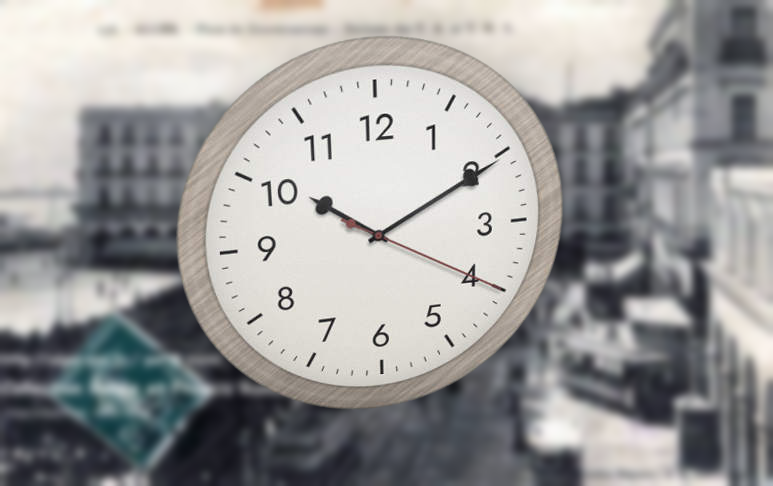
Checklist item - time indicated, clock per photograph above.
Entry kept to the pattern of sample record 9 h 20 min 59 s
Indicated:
10 h 10 min 20 s
